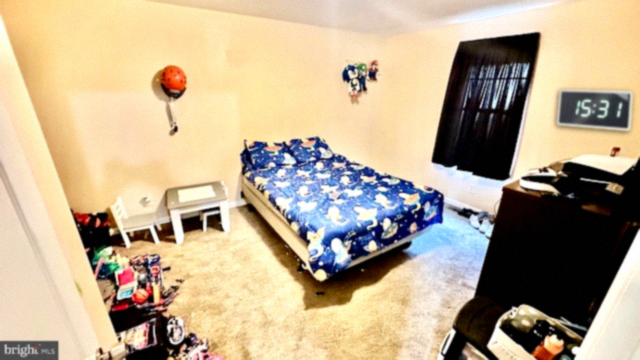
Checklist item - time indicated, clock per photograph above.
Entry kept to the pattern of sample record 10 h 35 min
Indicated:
15 h 31 min
